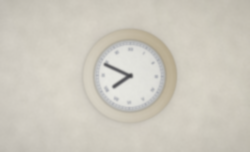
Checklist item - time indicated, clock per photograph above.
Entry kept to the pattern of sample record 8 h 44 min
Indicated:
7 h 49 min
